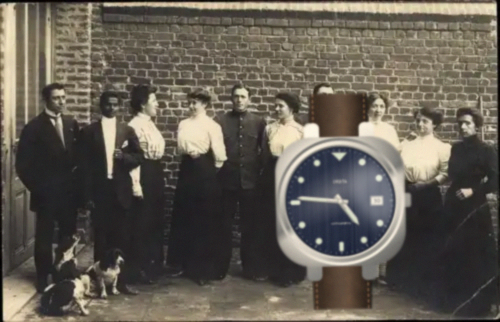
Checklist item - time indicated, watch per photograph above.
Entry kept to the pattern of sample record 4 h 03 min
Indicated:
4 h 46 min
